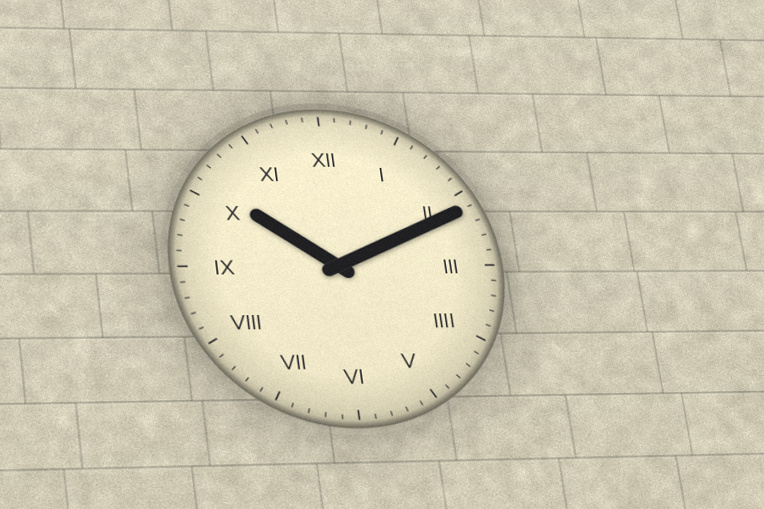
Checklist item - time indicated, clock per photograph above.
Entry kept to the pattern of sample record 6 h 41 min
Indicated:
10 h 11 min
